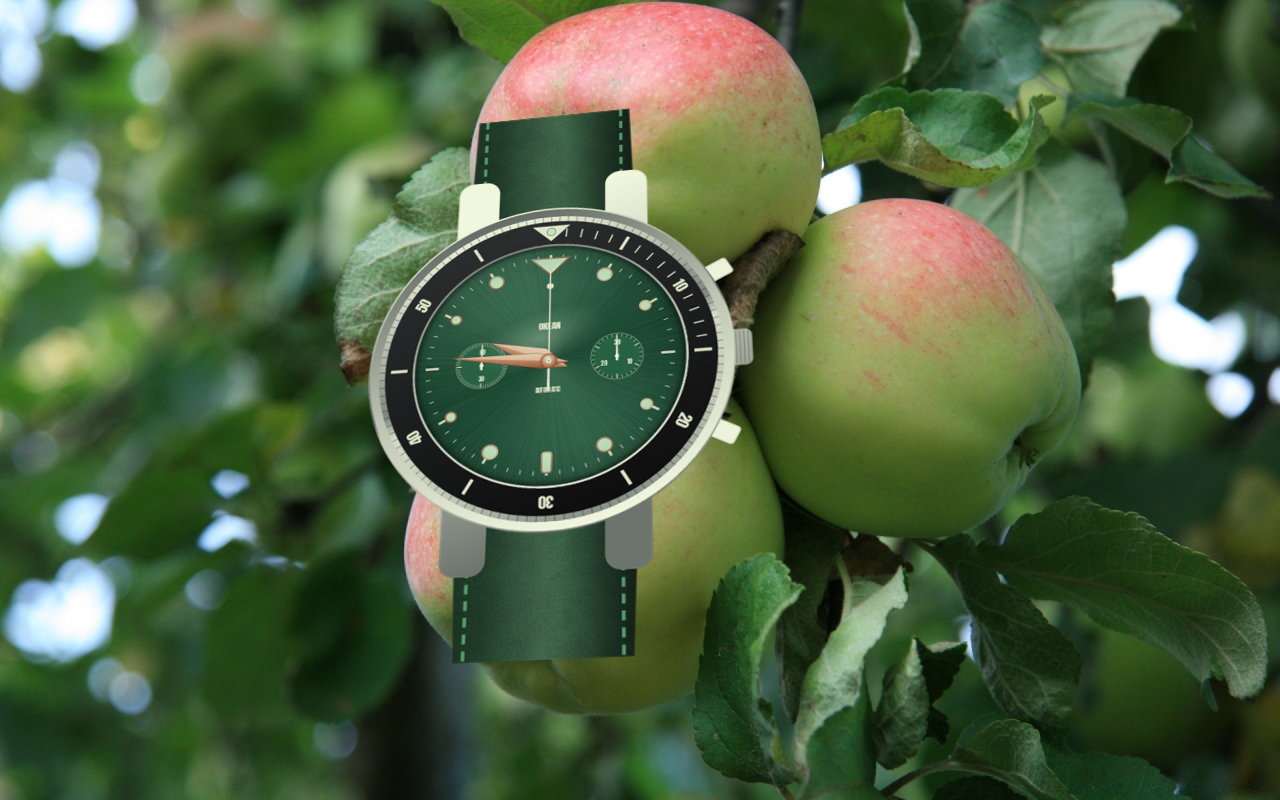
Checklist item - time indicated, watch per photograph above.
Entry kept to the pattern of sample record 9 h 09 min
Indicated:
9 h 46 min
